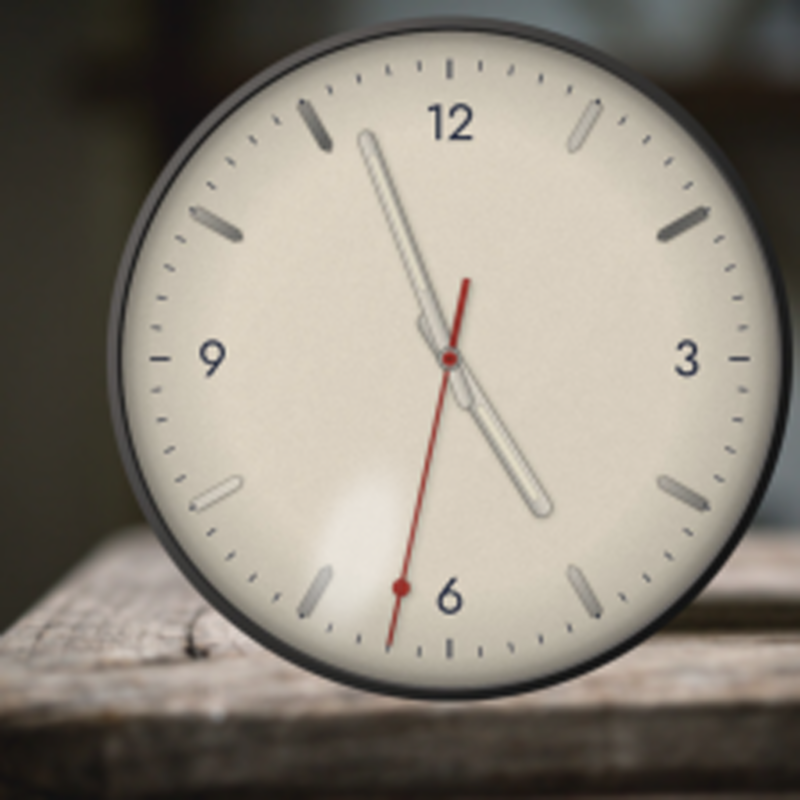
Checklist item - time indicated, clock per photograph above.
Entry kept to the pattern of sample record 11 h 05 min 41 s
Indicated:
4 h 56 min 32 s
